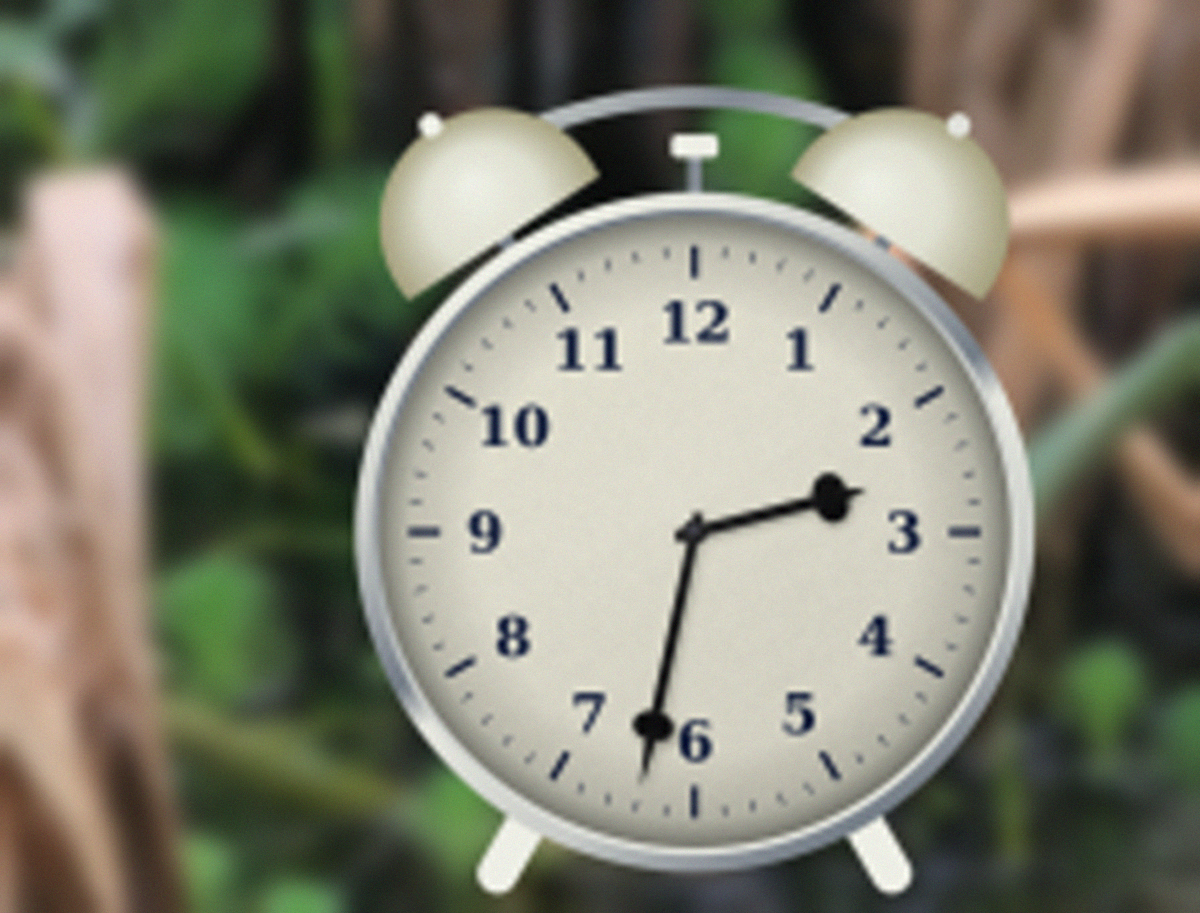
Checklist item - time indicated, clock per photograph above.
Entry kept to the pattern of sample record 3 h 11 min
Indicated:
2 h 32 min
